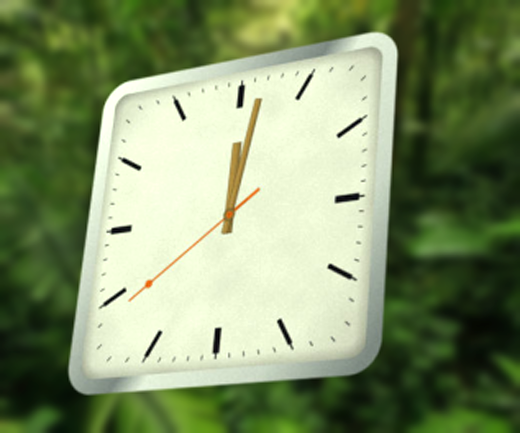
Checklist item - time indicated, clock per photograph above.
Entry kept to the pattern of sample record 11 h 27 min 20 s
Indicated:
12 h 01 min 39 s
